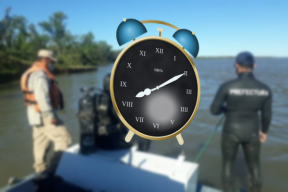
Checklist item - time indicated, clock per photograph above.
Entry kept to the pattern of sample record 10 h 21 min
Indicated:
8 h 10 min
